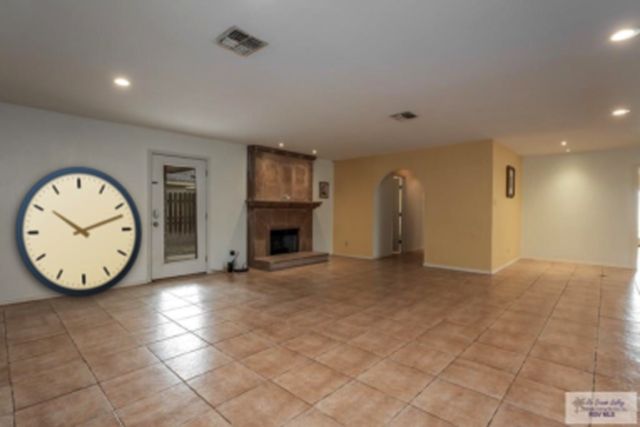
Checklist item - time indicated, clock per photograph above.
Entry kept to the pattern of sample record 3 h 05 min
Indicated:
10 h 12 min
